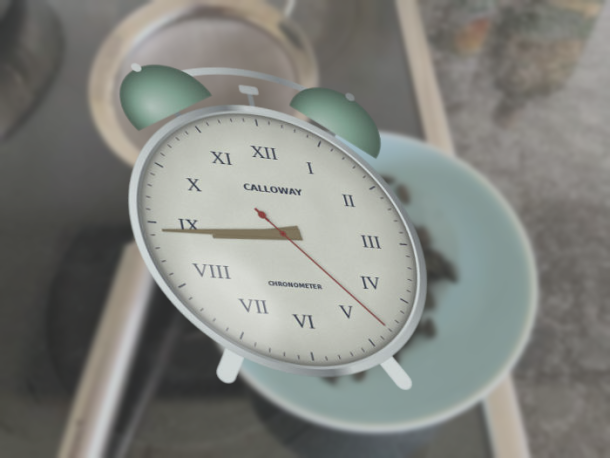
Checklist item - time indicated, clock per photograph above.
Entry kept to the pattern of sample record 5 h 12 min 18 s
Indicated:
8 h 44 min 23 s
